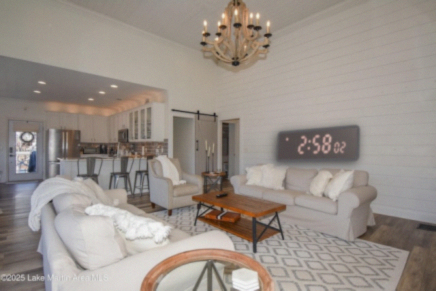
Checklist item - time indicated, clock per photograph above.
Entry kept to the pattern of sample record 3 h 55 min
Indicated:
2 h 58 min
